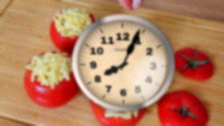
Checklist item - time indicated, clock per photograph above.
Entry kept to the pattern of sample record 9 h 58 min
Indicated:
8 h 04 min
